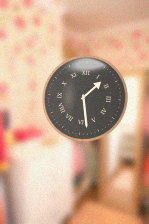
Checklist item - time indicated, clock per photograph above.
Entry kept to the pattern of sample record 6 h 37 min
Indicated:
1 h 28 min
